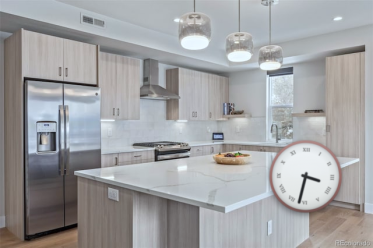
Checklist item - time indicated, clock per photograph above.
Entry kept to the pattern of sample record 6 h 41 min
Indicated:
3 h 32 min
